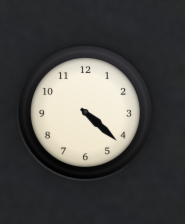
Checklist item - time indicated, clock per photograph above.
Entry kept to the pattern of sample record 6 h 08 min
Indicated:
4 h 22 min
